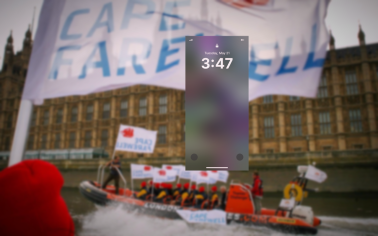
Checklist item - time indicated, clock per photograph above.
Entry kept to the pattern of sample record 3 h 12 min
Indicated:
3 h 47 min
